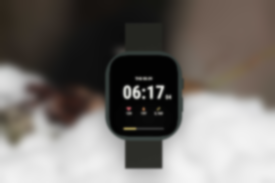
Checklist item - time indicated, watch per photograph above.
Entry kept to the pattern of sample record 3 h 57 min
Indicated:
6 h 17 min
